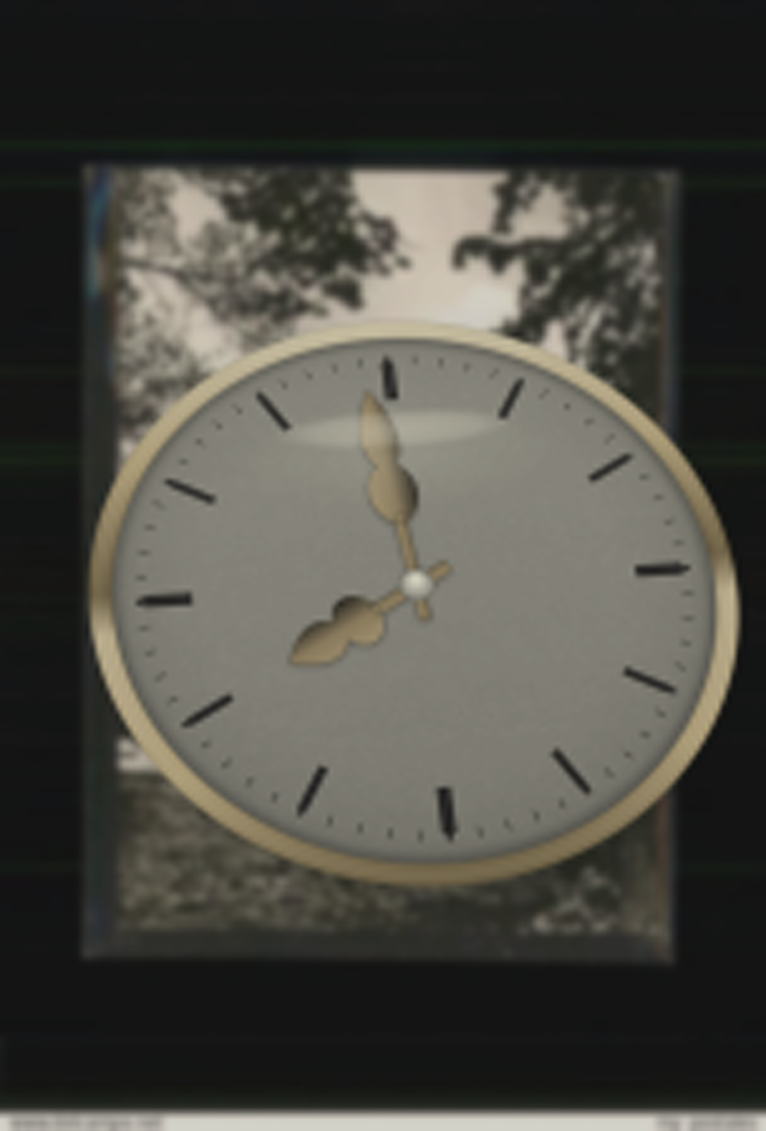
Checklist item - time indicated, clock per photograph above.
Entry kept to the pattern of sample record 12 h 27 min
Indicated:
7 h 59 min
